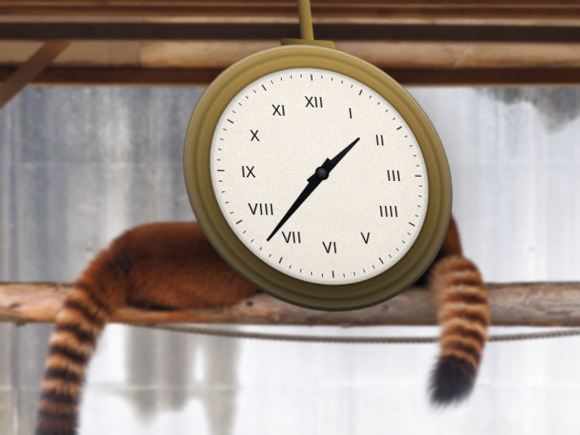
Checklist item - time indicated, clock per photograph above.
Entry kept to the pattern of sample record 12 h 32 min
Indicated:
1 h 37 min
